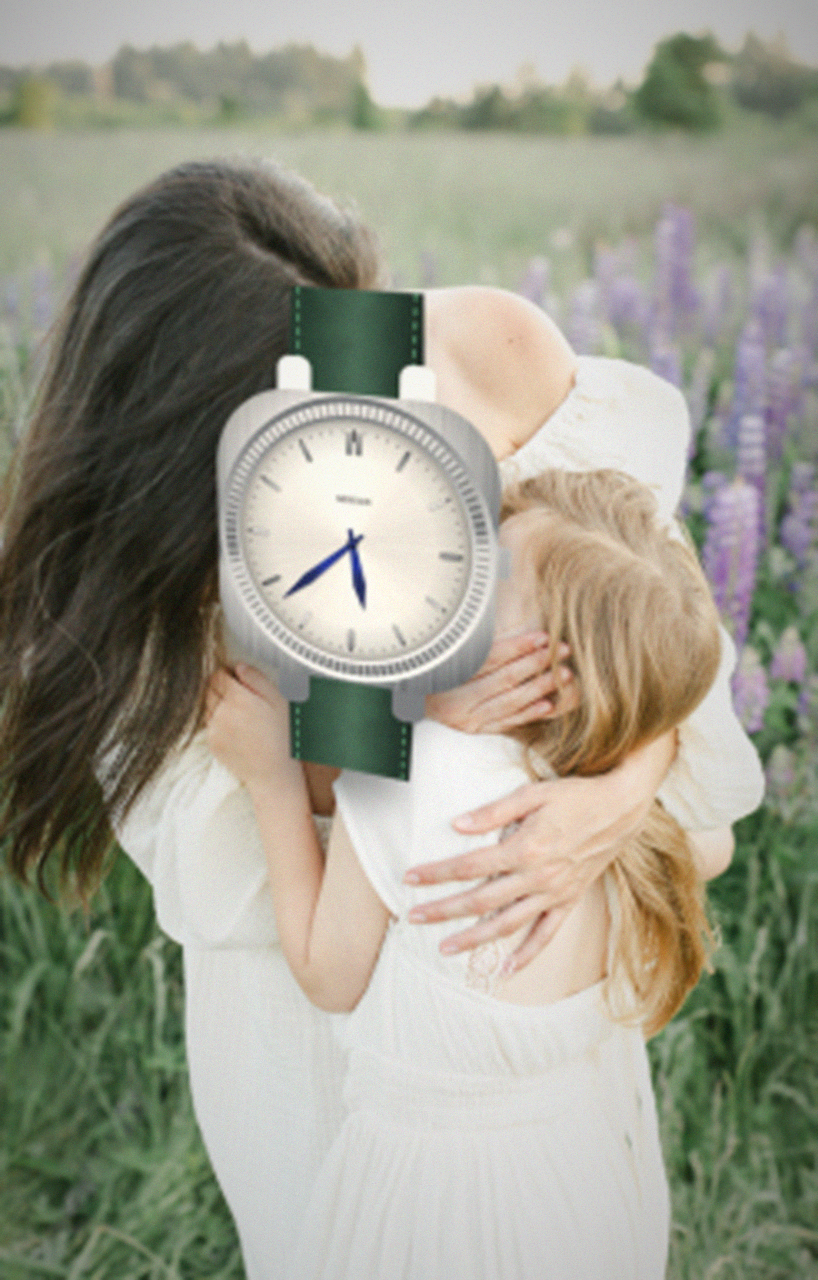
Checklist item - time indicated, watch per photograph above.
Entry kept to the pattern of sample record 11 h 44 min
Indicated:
5 h 38 min
